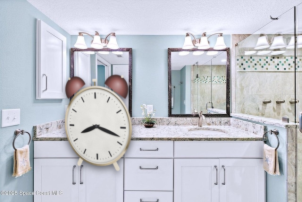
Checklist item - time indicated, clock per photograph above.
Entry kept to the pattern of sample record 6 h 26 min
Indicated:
8 h 18 min
